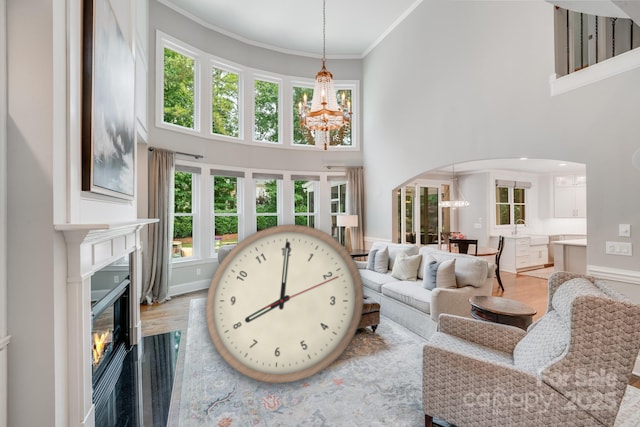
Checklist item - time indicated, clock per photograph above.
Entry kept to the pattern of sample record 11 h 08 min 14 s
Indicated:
8 h 00 min 11 s
